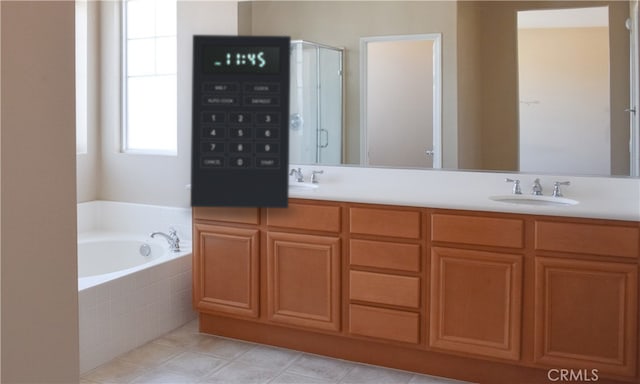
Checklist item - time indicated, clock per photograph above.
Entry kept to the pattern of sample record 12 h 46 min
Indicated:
11 h 45 min
